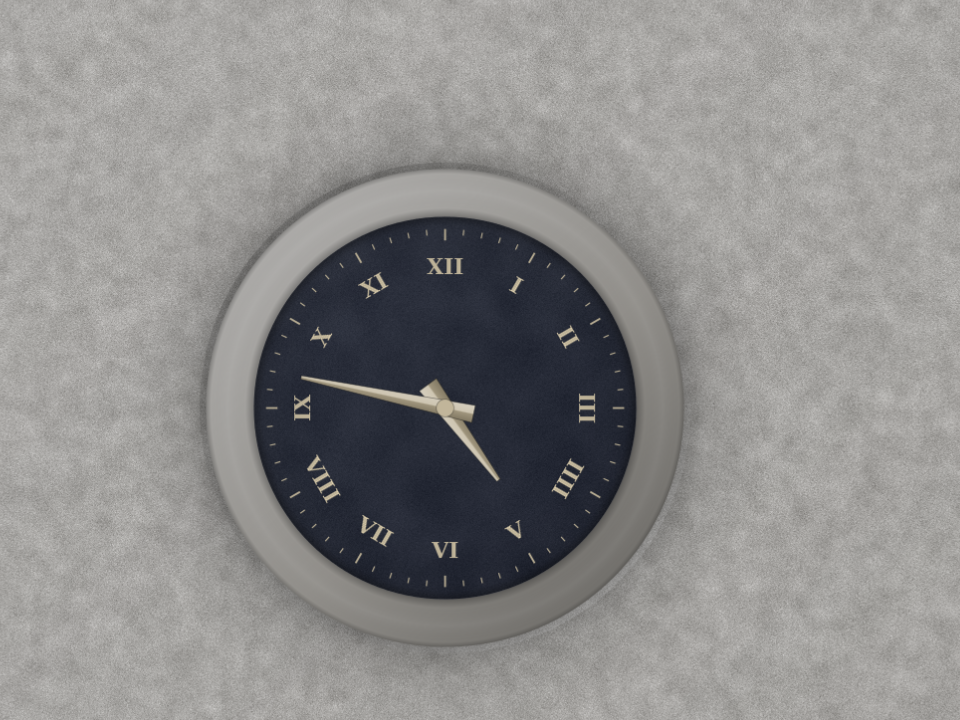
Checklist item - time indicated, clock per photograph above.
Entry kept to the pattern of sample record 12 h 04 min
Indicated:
4 h 47 min
